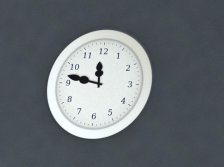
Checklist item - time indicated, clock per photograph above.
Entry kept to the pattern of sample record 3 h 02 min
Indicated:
11 h 47 min
